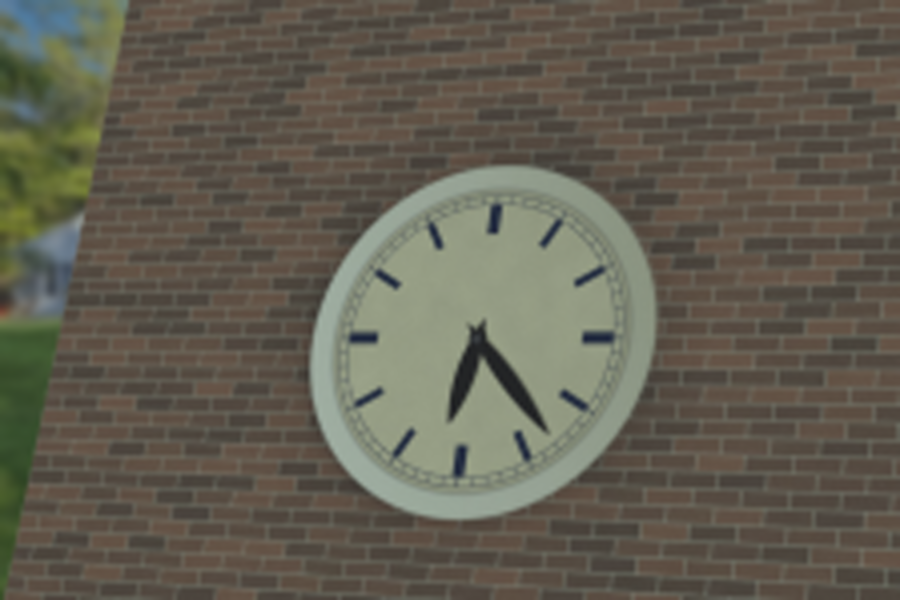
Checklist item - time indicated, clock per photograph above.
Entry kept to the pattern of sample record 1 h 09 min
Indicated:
6 h 23 min
